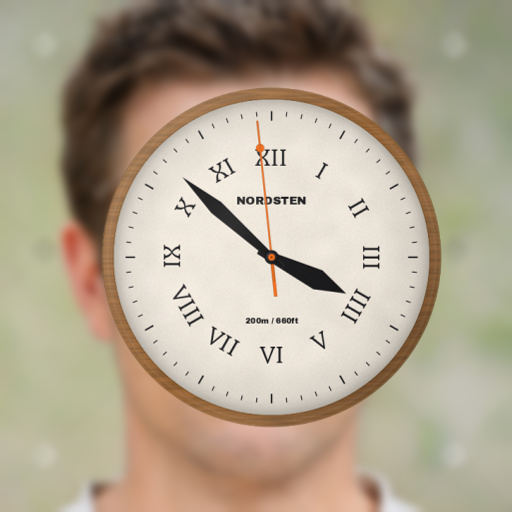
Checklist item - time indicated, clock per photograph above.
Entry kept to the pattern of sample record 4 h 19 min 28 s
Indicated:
3 h 51 min 59 s
